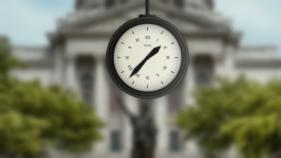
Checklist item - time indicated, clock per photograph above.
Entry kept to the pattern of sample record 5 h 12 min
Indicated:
1 h 37 min
